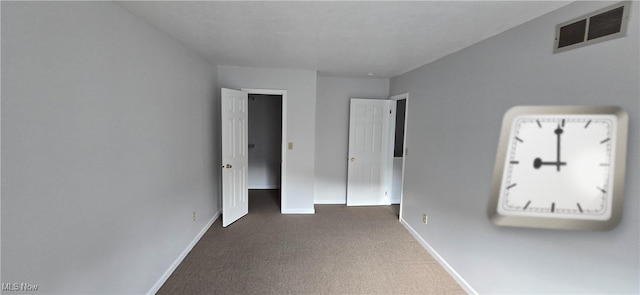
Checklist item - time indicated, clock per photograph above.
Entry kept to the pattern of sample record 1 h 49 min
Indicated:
8 h 59 min
